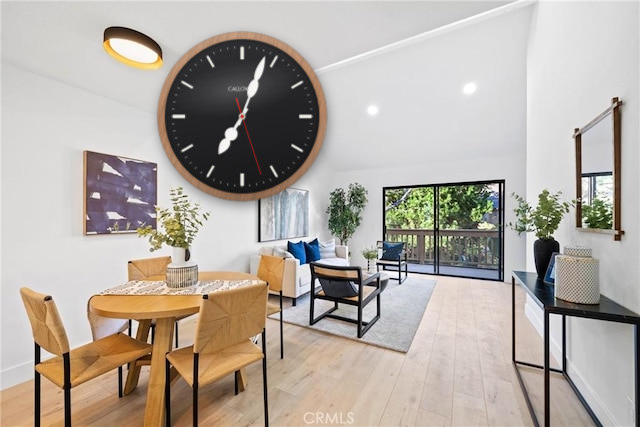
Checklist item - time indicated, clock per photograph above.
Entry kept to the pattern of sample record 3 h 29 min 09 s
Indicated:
7 h 03 min 27 s
